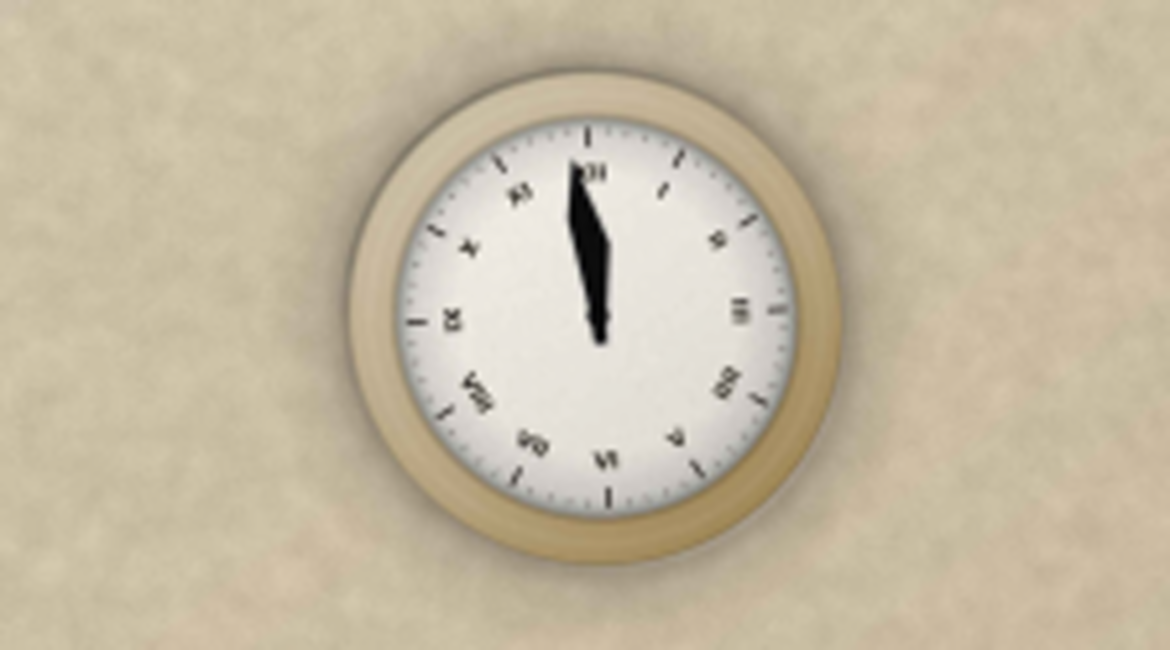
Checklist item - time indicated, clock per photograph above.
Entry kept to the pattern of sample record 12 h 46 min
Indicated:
11 h 59 min
